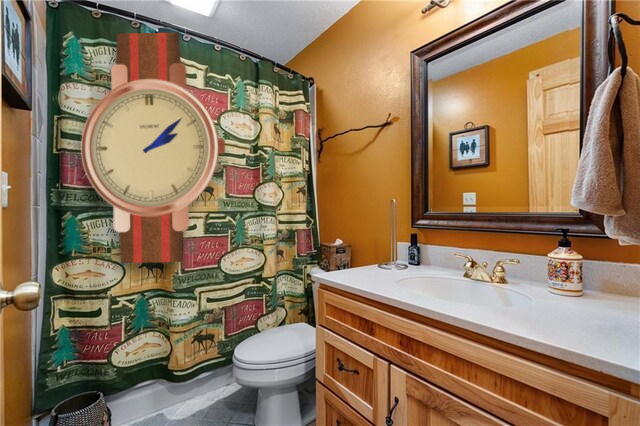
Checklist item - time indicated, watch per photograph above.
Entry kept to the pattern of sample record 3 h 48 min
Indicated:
2 h 08 min
